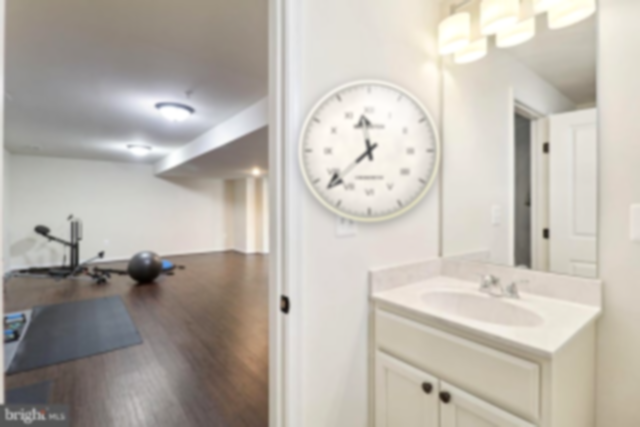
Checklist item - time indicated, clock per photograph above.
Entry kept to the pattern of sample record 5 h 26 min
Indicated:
11 h 38 min
